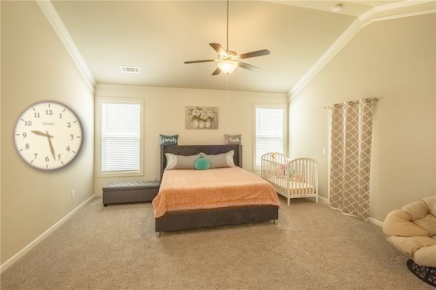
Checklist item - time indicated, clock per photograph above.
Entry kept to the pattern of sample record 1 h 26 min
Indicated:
9 h 27 min
